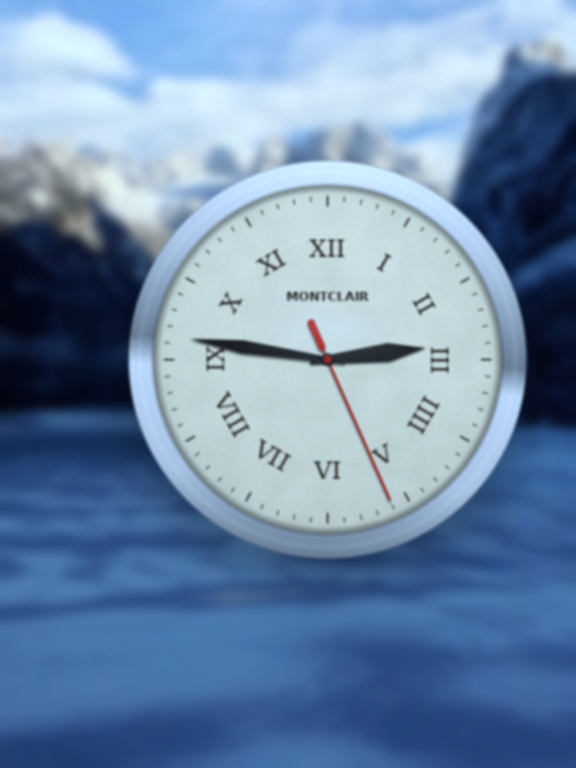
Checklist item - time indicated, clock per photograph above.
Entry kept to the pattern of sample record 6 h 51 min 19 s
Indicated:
2 h 46 min 26 s
